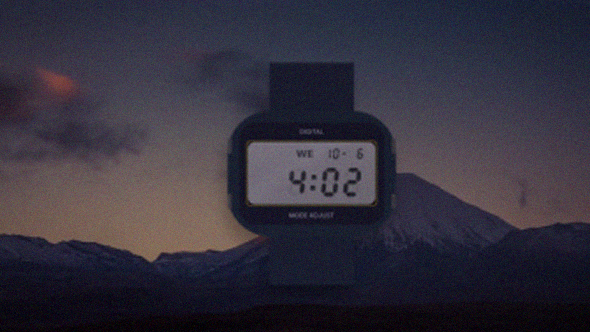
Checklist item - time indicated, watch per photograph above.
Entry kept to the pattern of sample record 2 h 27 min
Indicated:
4 h 02 min
